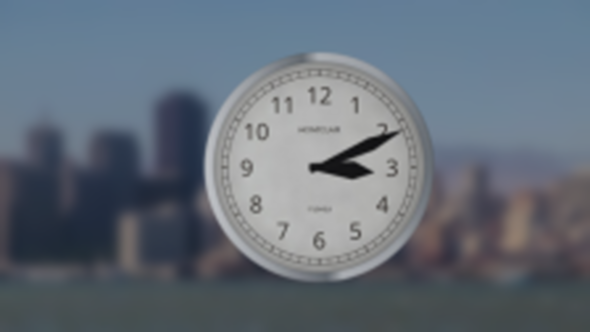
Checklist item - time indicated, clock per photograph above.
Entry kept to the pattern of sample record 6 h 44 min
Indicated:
3 h 11 min
